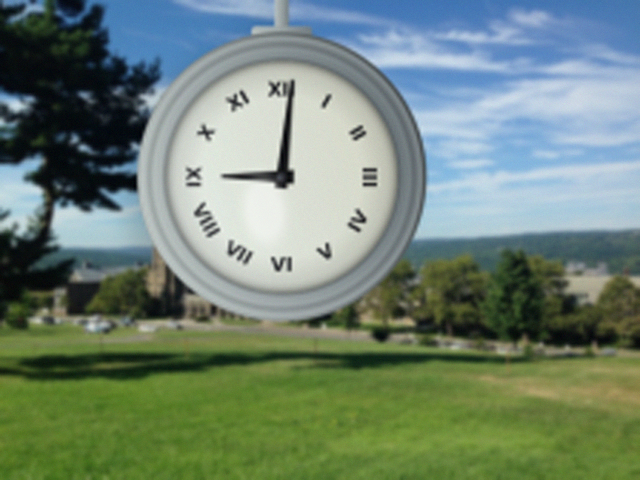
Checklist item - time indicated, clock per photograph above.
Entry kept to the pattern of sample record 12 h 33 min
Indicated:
9 h 01 min
